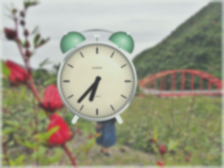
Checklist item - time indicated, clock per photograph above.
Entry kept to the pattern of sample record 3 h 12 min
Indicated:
6 h 37 min
